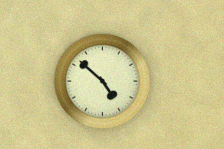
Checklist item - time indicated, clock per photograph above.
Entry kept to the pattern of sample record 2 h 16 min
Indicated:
4 h 52 min
